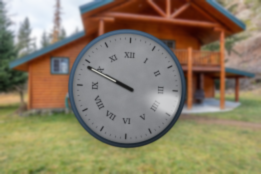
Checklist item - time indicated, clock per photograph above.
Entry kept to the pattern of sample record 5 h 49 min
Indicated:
9 h 49 min
